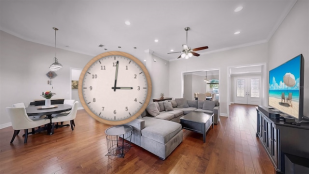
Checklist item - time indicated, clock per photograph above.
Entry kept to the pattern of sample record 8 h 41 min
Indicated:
3 h 01 min
